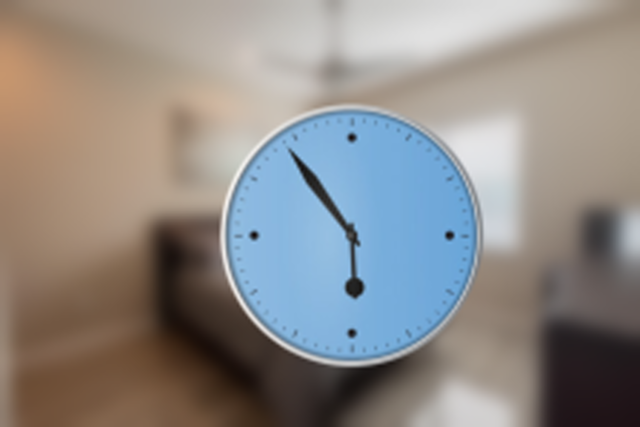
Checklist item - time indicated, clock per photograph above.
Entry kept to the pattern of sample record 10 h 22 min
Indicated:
5 h 54 min
